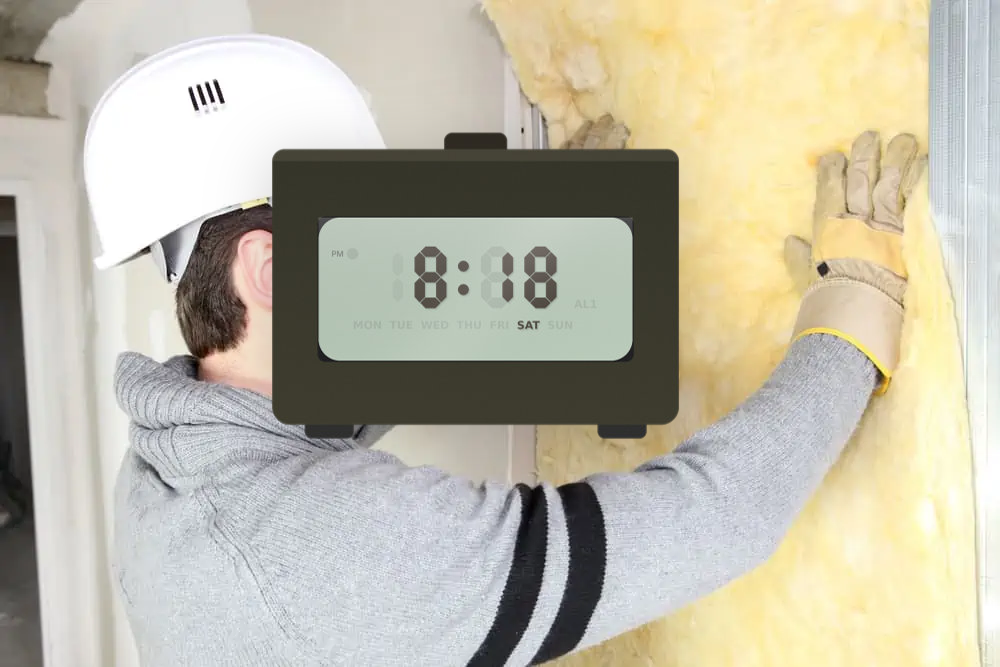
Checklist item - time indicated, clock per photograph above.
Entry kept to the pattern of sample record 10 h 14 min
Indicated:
8 h 18 min
